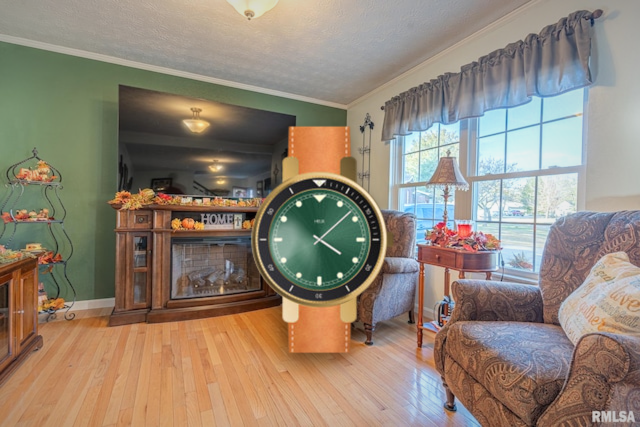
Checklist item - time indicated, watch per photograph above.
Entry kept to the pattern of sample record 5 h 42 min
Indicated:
4 h 08 min
